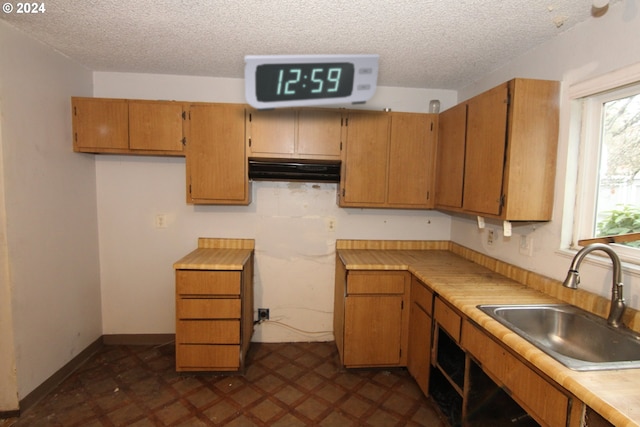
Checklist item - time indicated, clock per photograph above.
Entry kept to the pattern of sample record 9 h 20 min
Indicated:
12 h 59 min
